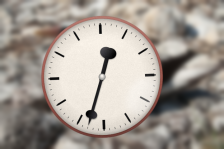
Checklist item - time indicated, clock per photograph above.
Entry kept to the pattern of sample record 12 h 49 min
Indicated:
12 h 33 min
